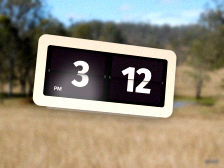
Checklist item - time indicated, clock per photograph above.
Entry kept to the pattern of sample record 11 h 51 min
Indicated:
3 h 12 min
